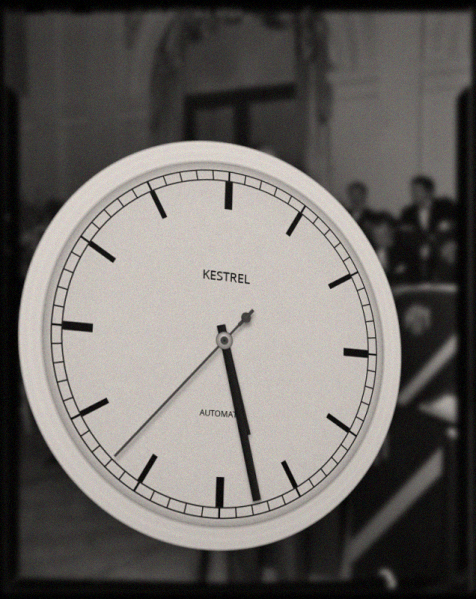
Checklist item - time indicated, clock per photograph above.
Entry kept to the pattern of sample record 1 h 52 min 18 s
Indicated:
5 h 27 min 37 s
